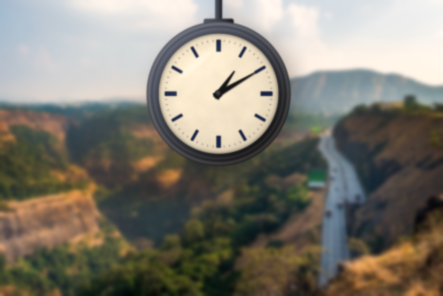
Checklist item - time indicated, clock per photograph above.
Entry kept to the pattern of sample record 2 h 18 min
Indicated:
1 h 10 min
